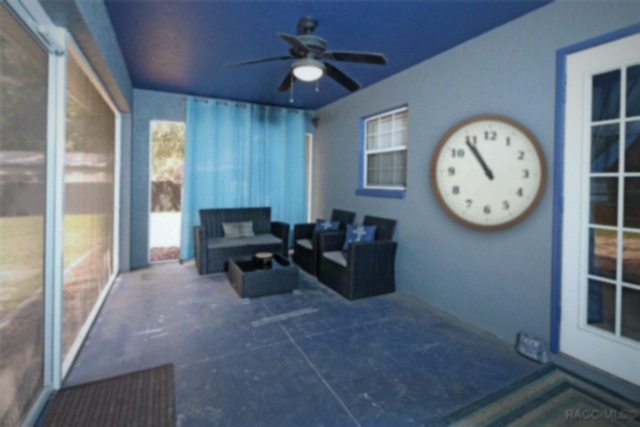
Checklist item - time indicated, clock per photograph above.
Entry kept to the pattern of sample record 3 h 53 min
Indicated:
10 h 54 min
